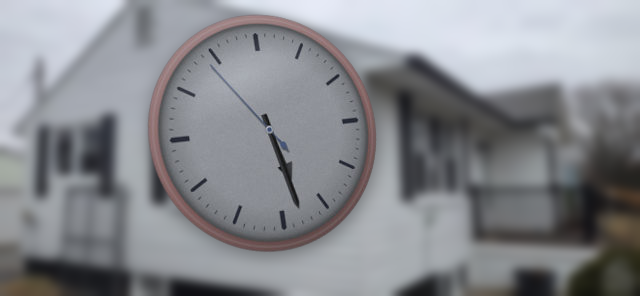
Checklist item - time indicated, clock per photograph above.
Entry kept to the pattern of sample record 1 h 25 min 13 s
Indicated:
5 h 27 min 54 s
